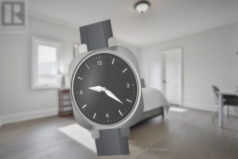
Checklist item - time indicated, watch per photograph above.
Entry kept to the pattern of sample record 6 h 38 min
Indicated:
9 h 22 min
